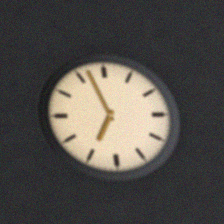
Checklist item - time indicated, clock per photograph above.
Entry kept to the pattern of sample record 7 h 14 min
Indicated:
6 h 57 min
